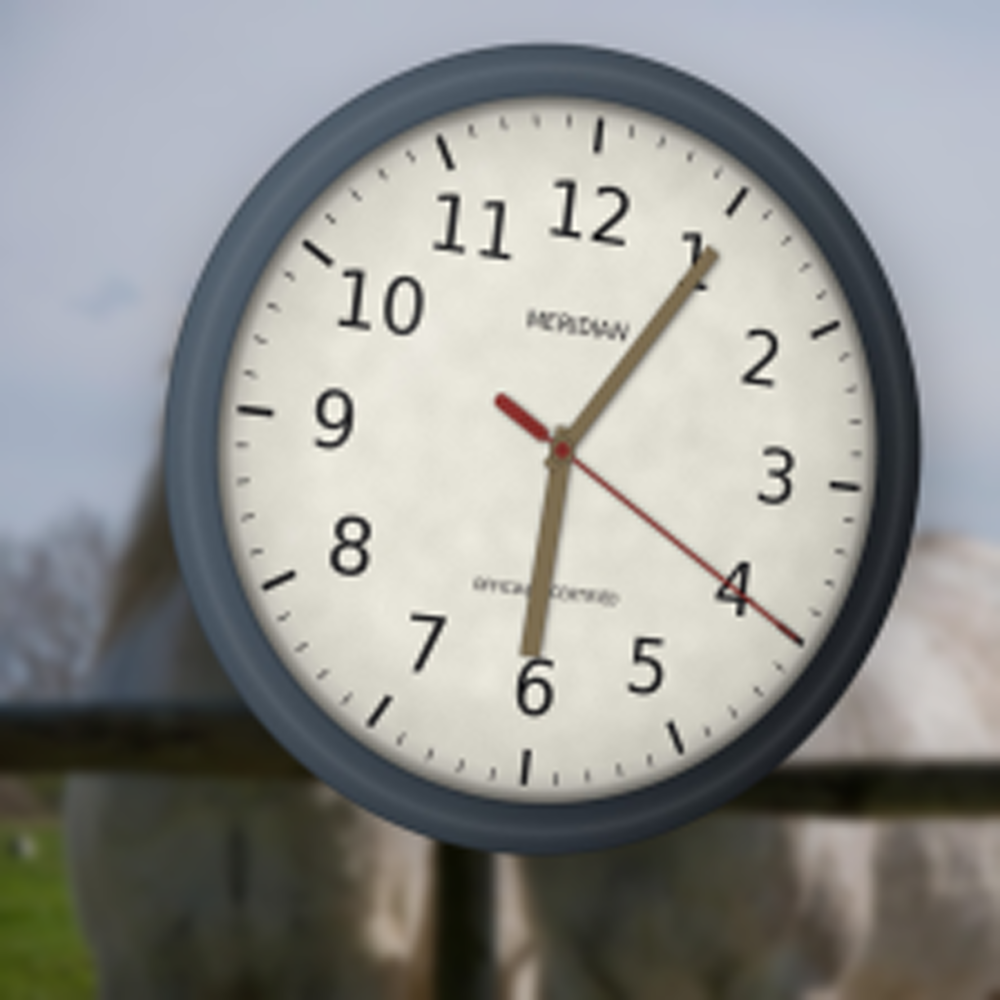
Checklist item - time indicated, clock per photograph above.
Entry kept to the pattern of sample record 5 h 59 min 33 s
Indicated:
6 h 05 min 20 s
